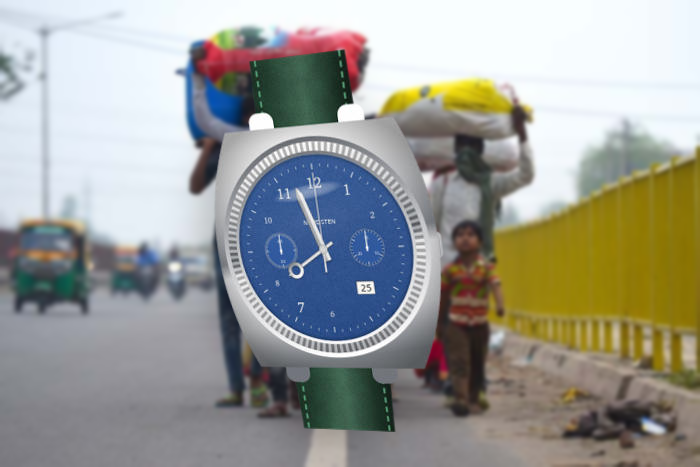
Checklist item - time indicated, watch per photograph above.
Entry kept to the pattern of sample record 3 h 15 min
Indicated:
7 h 57 min
